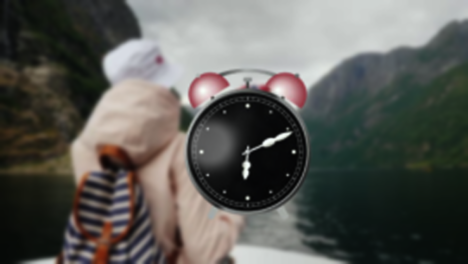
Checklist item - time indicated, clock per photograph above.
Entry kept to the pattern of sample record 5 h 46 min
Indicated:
6 h 11 min
